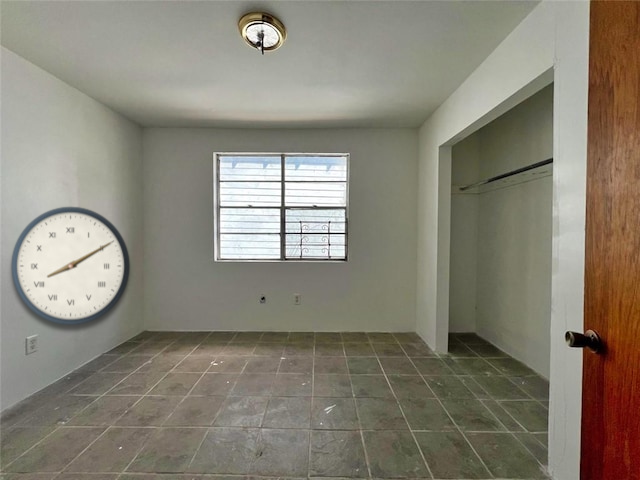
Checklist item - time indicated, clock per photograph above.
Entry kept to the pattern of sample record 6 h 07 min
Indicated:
8 h 10 min
